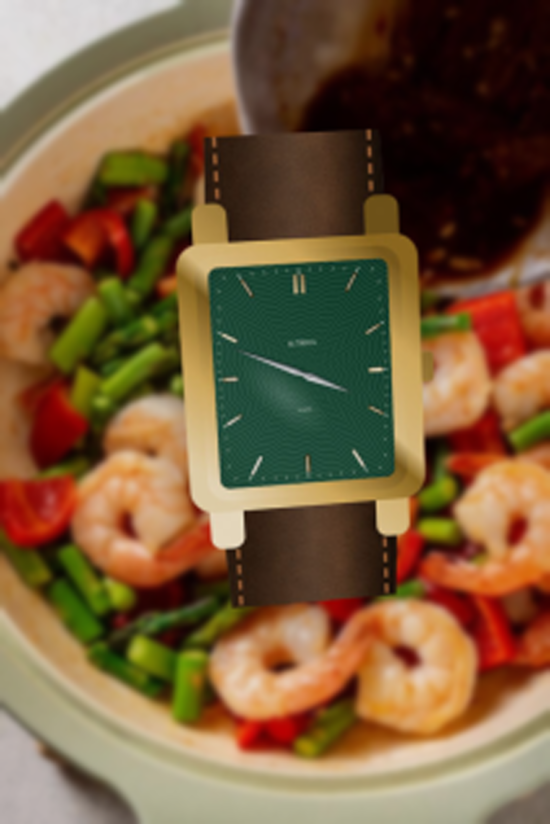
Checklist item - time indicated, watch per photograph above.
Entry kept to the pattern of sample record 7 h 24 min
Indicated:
3 h 49 min
